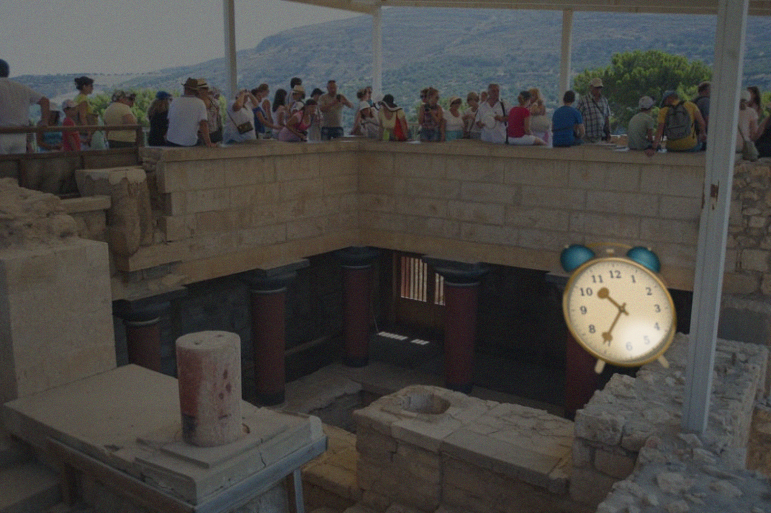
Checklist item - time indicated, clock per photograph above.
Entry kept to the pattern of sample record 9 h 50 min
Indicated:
10 h 36 min
